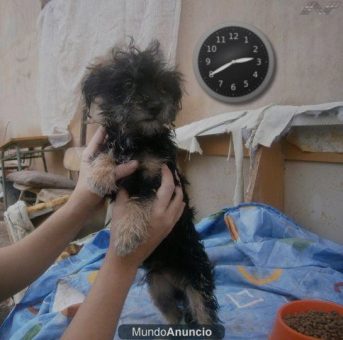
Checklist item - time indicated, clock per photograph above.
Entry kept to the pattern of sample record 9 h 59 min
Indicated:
2 h 40 min
